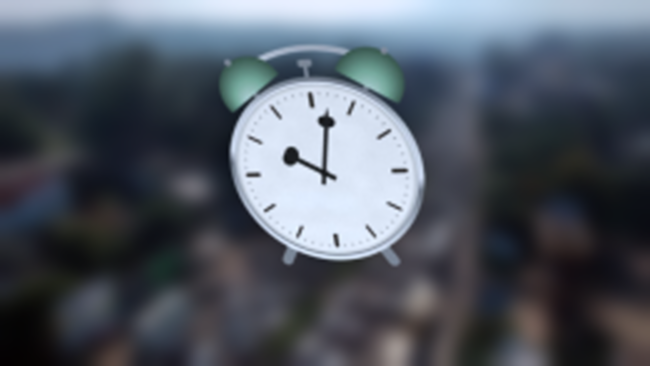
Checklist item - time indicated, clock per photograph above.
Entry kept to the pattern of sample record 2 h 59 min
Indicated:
10 h 02 min
